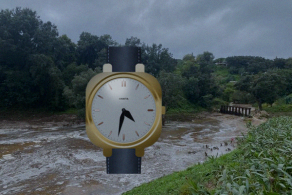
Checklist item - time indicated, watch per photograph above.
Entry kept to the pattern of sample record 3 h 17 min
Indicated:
4 h 32 min
